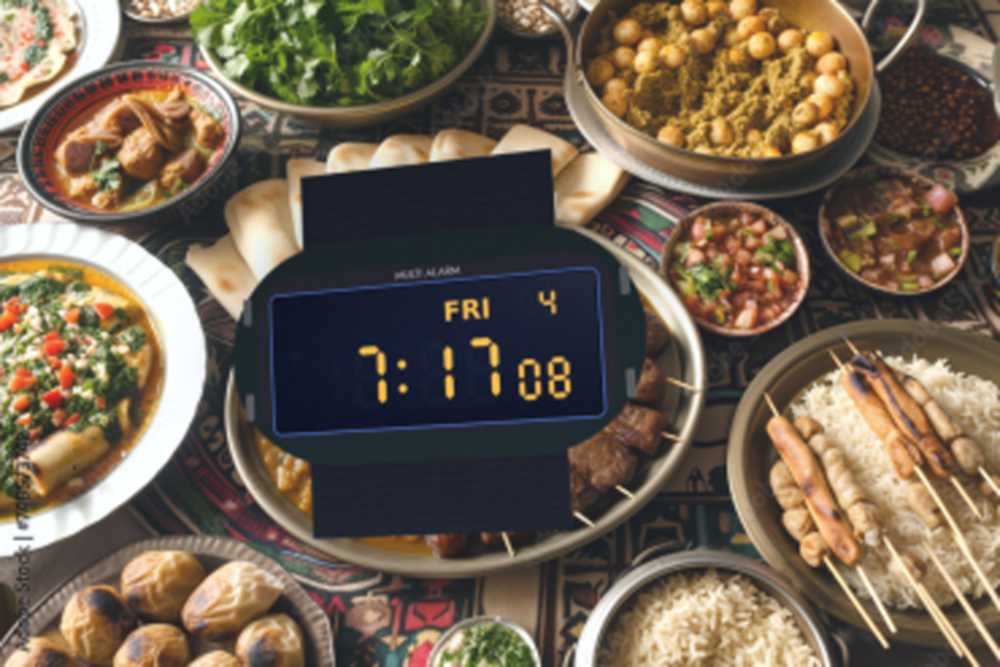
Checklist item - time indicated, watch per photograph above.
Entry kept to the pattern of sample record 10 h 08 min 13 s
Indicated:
7 h 17 min 08 s
